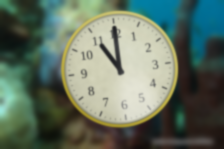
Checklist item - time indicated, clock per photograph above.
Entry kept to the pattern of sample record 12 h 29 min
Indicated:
11 h 00 min
